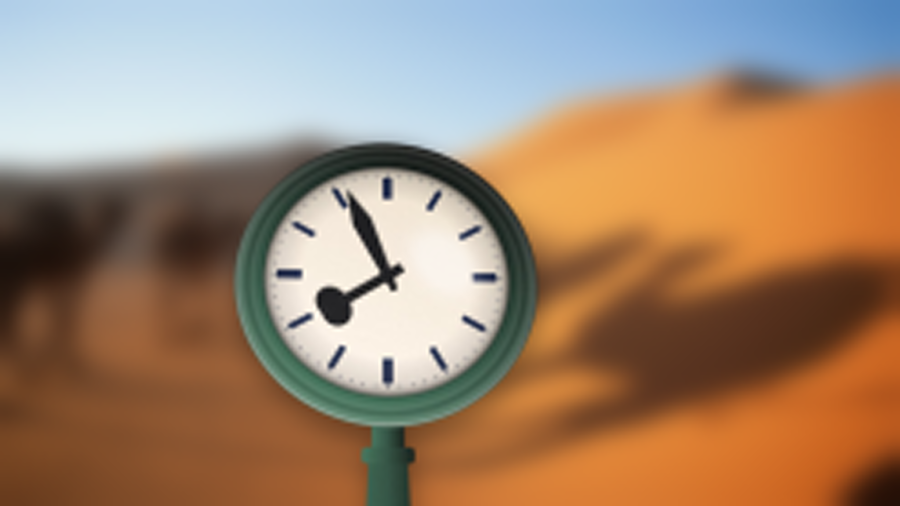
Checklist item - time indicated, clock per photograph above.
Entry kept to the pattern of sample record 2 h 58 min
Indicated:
7 h 56 min
